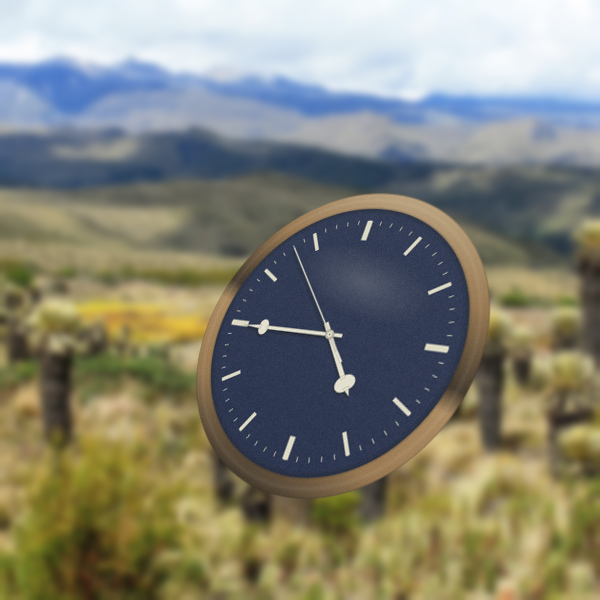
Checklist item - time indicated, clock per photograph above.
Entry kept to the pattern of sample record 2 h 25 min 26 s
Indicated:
4 h 44 min 53 s
